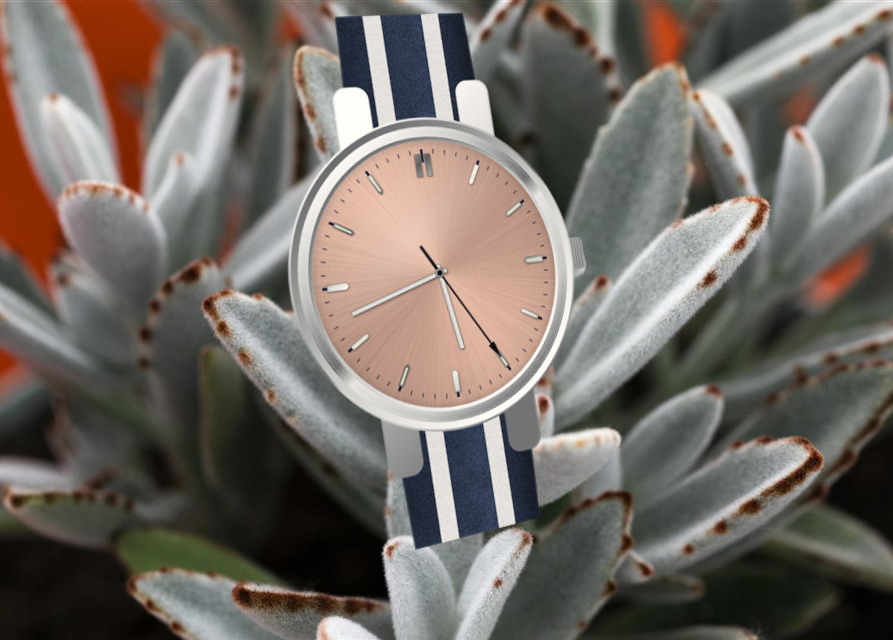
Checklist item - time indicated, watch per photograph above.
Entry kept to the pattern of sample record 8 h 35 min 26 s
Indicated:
5 h 42 min 25 s
